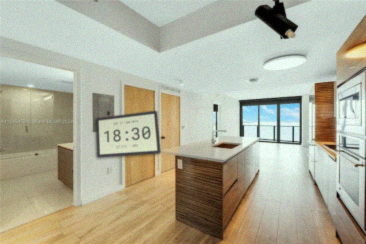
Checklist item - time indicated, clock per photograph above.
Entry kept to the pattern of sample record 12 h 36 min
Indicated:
18 h 30 min
